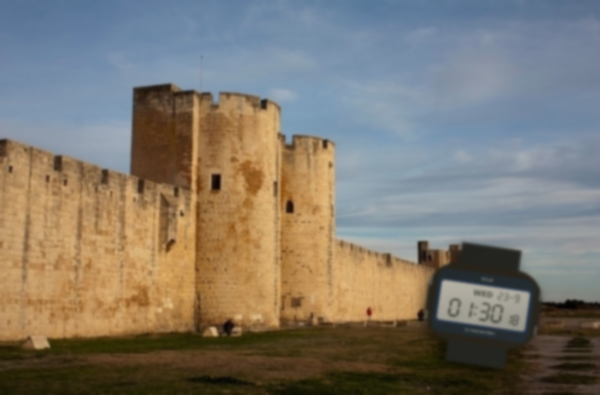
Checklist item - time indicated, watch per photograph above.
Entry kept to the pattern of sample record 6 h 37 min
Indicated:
1 h 30 min
